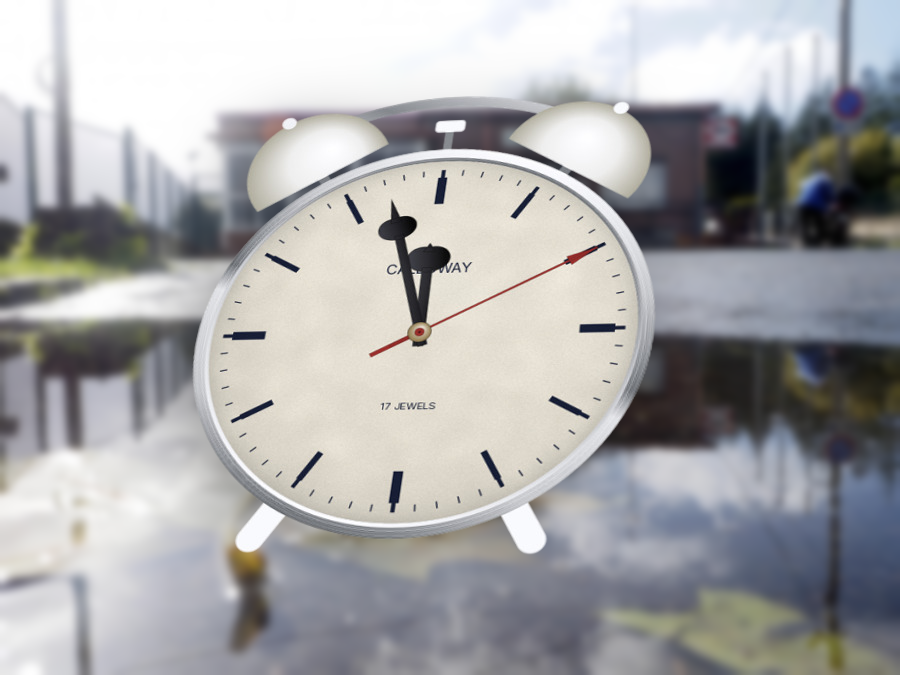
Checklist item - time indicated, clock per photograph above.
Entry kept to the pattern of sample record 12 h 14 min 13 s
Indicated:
11 h 57 min 10 s
